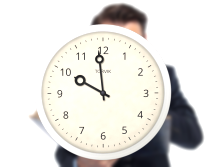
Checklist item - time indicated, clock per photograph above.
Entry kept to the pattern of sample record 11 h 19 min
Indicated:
9 h 59 min
